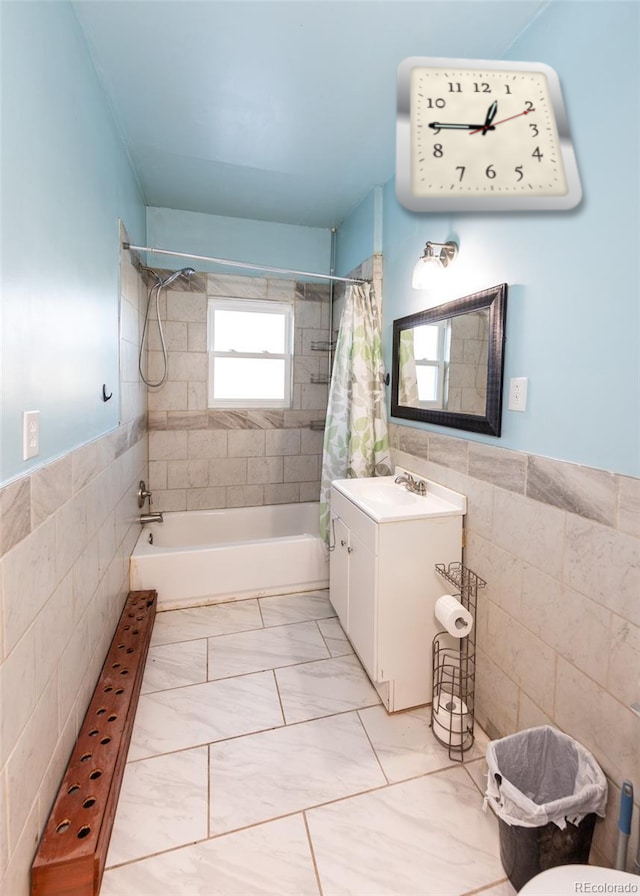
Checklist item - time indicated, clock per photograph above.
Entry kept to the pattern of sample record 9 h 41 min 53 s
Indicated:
12 h 45 min 11 s
